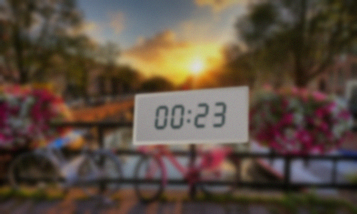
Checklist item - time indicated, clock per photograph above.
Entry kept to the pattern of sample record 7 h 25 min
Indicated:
0 h 23 min
